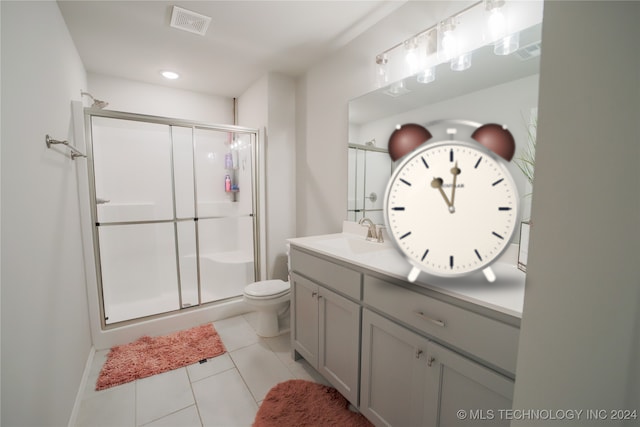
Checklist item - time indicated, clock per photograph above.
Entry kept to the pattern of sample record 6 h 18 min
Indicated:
11 h 01 min
